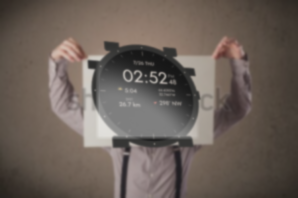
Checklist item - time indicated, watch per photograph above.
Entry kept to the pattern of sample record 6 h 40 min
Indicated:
2 h 52 min
